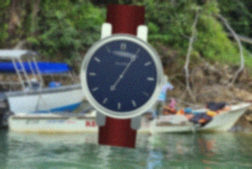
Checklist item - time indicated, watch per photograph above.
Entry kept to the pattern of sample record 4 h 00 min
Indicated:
7 h 05 min
